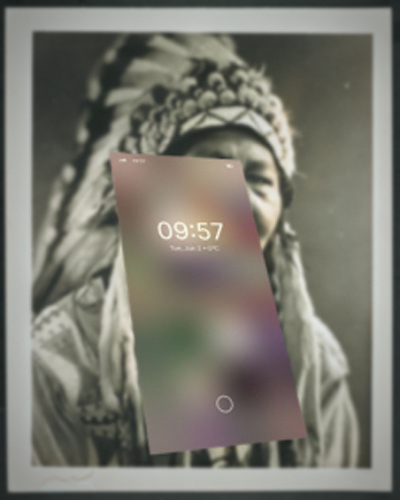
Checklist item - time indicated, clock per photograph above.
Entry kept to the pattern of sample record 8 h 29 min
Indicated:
9 h 57 min
